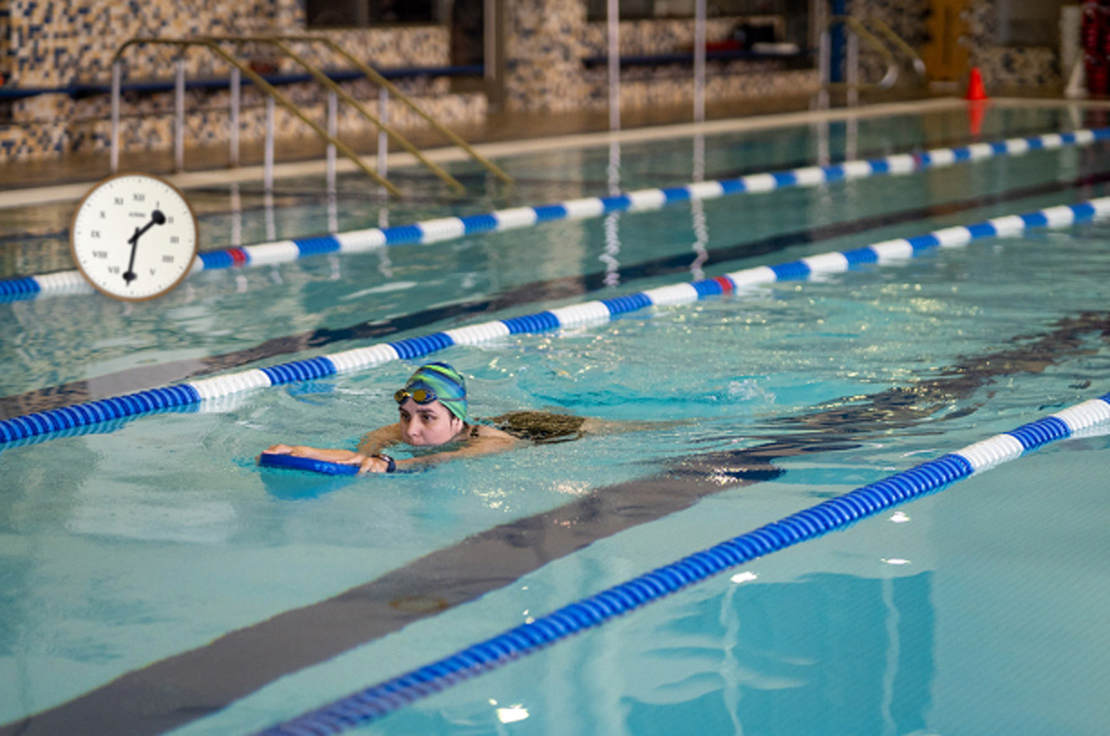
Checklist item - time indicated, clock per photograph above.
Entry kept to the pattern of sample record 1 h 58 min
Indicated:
1 h 31 min
